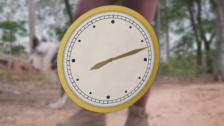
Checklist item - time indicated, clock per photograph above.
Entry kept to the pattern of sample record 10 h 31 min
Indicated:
8 h 12 min
